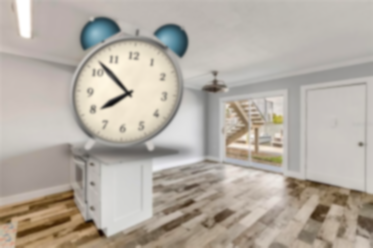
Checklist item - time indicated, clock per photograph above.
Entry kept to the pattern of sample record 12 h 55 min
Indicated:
7 h 52 min
